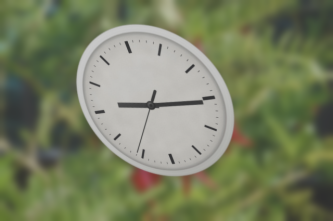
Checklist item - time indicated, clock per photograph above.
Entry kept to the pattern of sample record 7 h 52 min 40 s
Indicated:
9 h 15 min 36 s
